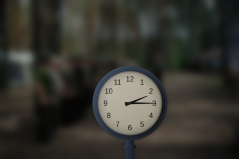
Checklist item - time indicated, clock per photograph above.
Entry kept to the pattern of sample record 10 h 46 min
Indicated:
2 h 15 min
